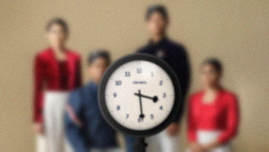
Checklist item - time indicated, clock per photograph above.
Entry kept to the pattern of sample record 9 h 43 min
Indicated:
3 h 29 min
